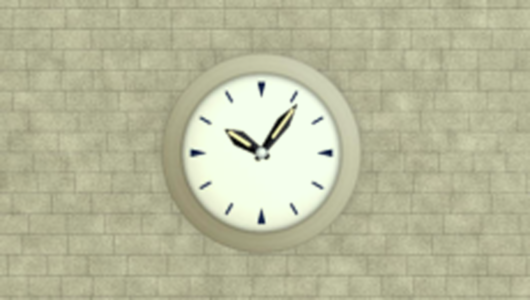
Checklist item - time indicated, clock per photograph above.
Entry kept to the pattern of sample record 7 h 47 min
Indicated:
10 h 06 min
